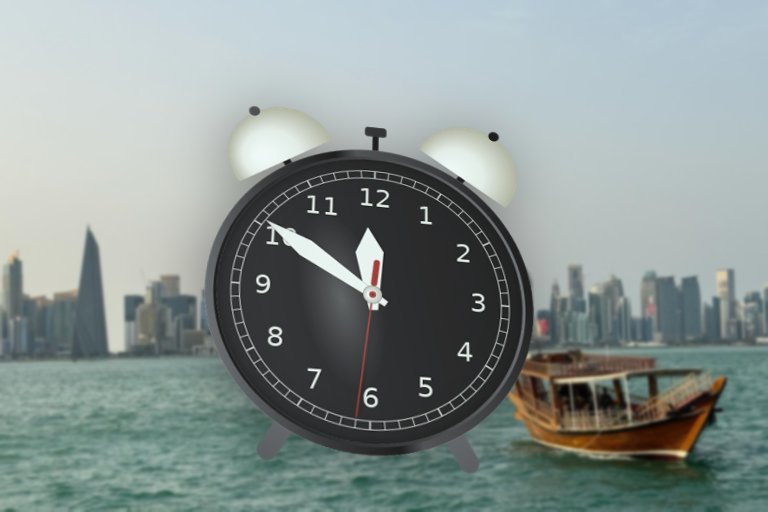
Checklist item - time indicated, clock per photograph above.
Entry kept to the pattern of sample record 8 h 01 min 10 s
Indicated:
11 h 50 min 31 s
